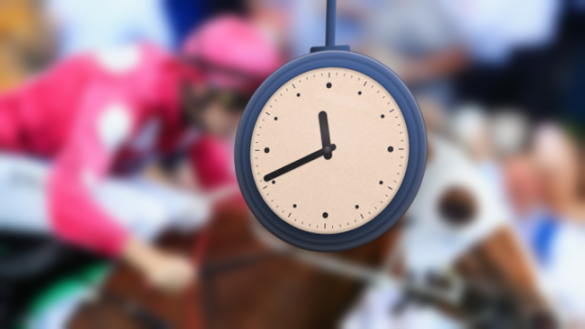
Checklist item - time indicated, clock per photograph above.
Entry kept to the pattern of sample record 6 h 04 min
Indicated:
11 h 41 min
